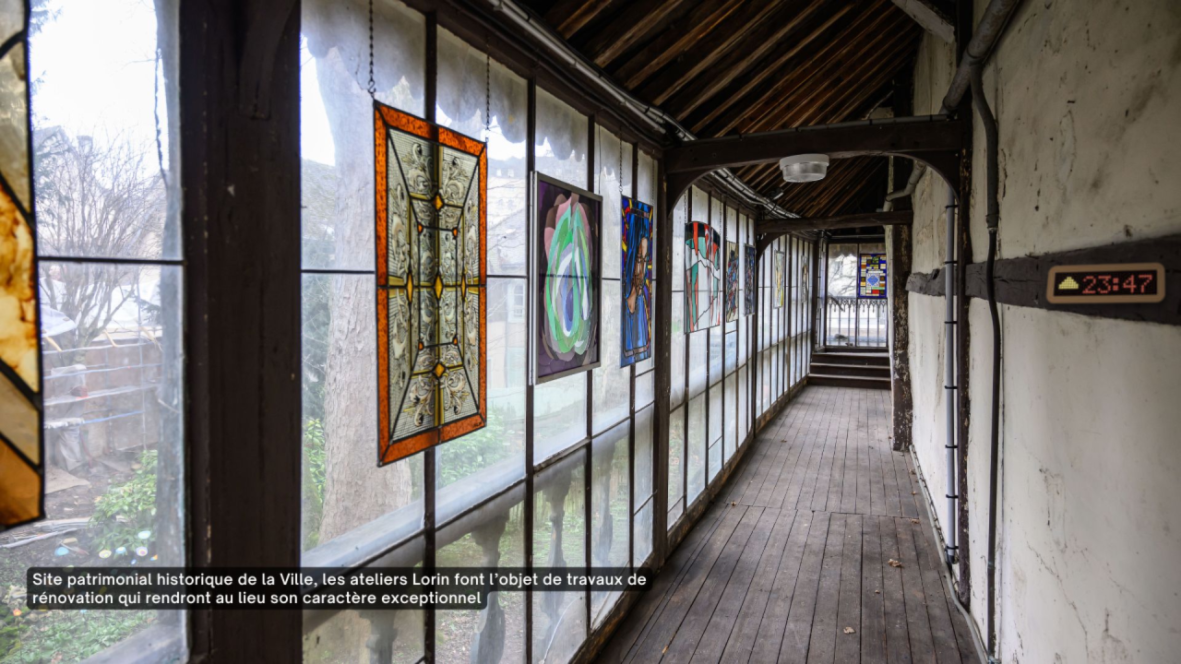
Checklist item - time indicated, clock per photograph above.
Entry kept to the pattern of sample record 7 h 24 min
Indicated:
23 h 47 min
